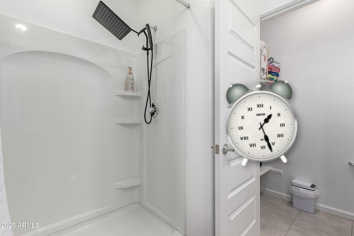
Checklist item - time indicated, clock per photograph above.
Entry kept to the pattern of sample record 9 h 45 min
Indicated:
1 h 27 min
